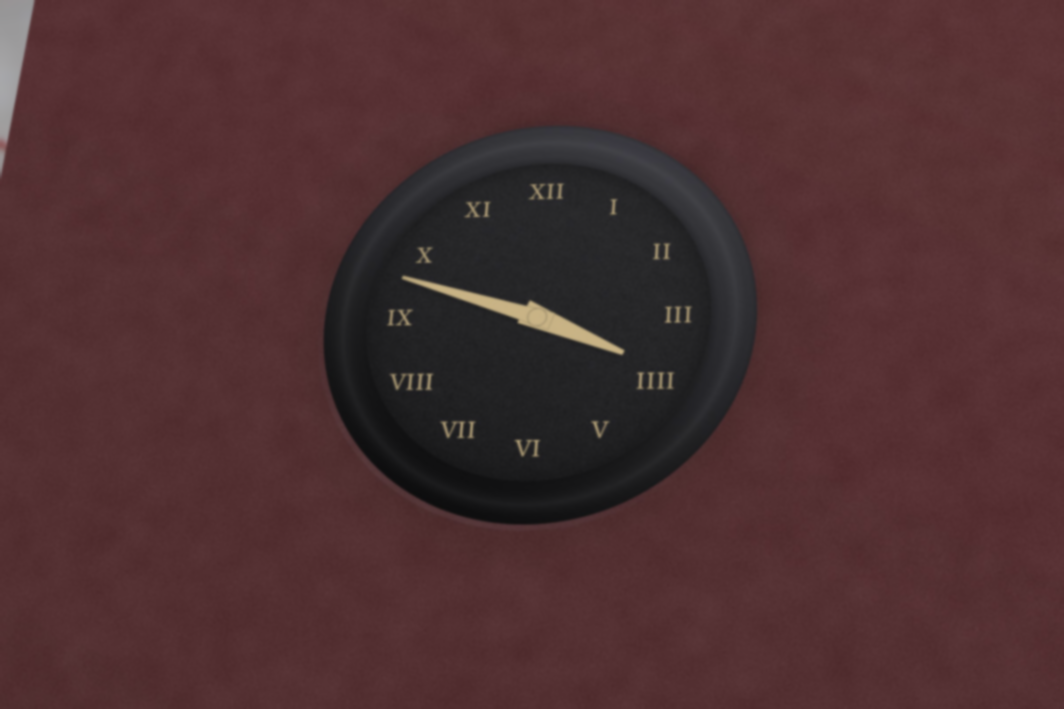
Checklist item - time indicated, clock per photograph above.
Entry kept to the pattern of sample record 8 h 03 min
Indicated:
3 h 48 min
